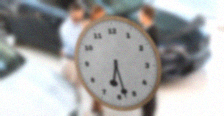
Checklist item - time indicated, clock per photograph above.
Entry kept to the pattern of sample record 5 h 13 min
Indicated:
6 h 28 min
